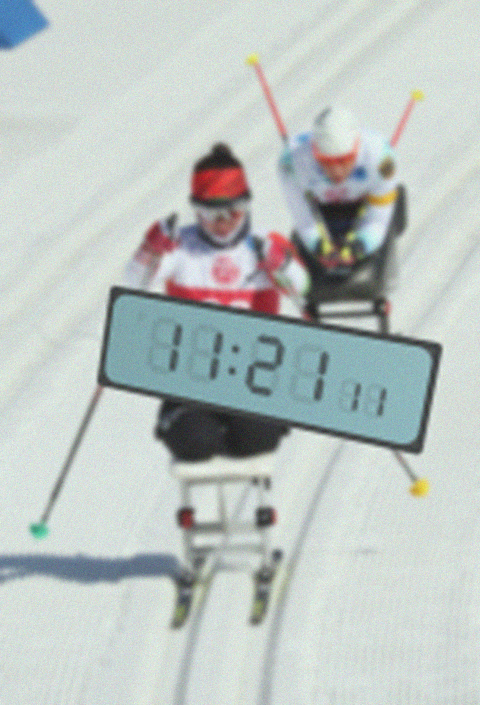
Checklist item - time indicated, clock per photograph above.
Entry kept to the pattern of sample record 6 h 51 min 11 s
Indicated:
11 h 21 min 11 s
